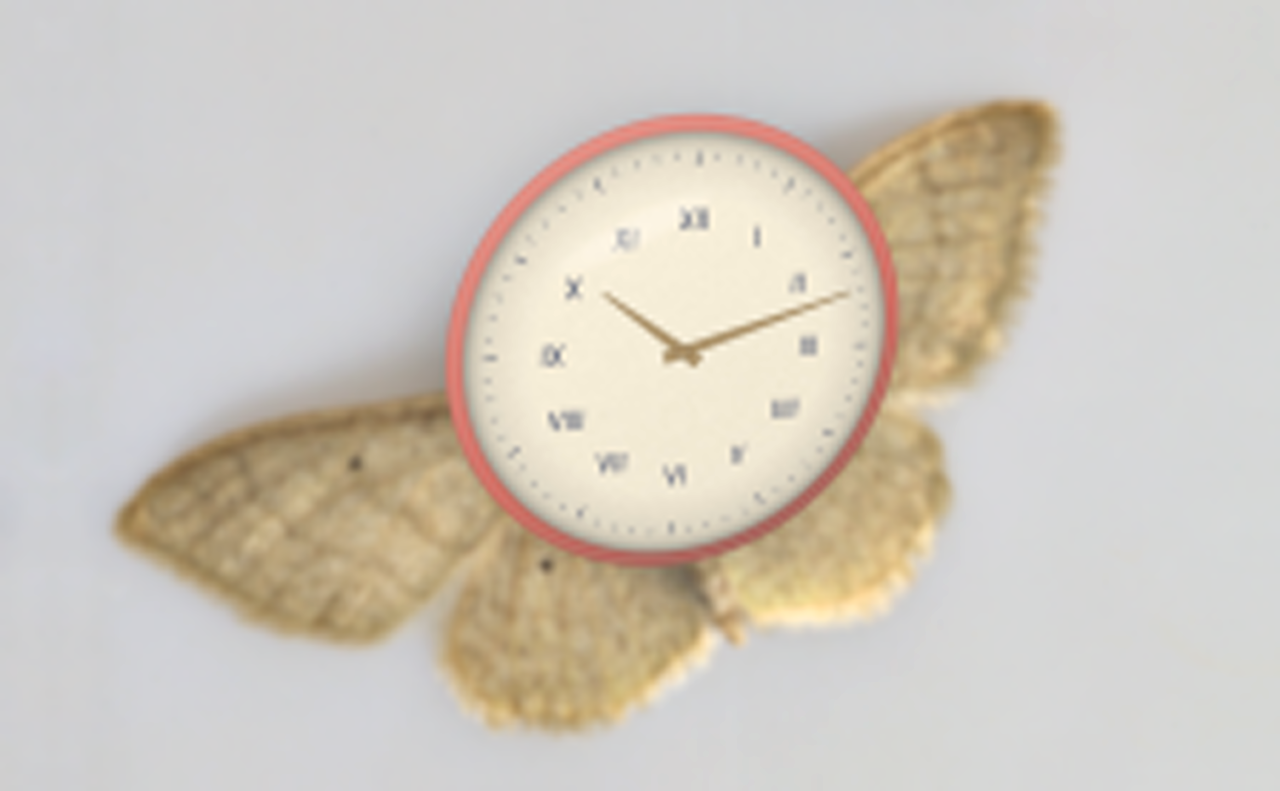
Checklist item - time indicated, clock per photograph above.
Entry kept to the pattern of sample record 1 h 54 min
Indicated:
10 h 12 min
